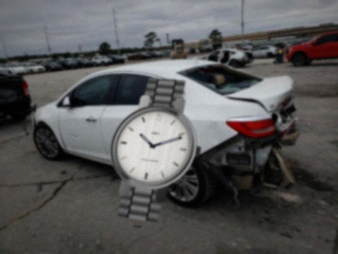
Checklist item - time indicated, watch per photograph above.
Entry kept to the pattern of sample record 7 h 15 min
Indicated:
10 h 11 min
